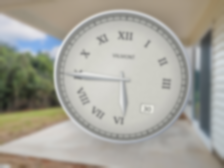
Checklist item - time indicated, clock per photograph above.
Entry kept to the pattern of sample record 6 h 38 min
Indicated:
5 h 45 min
